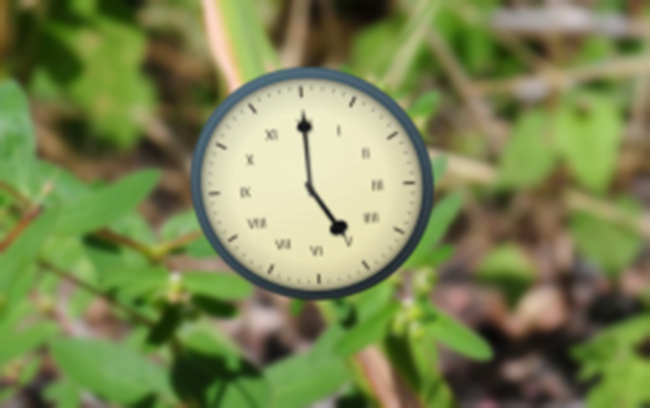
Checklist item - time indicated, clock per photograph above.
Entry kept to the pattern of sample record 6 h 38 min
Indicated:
5 h 00 min
